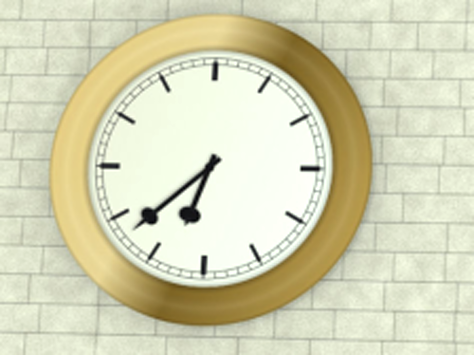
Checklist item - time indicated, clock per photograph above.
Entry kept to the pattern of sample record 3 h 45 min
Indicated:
6 h 38 min
